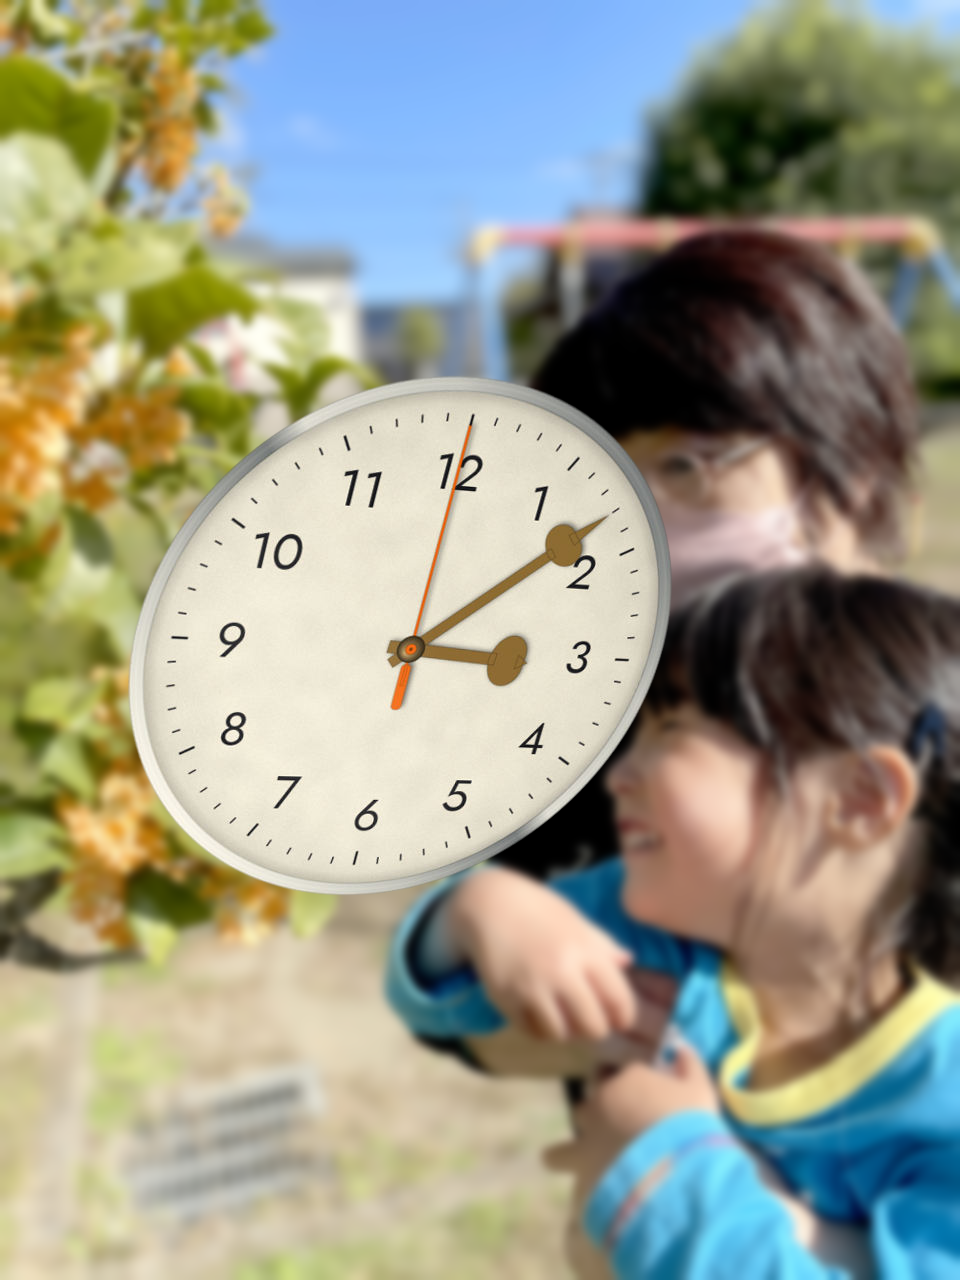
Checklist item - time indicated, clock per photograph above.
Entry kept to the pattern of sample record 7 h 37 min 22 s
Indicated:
3 h 08 min 00 s
